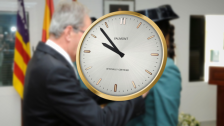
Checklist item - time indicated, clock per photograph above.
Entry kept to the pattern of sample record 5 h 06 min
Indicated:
9 h 53 min
